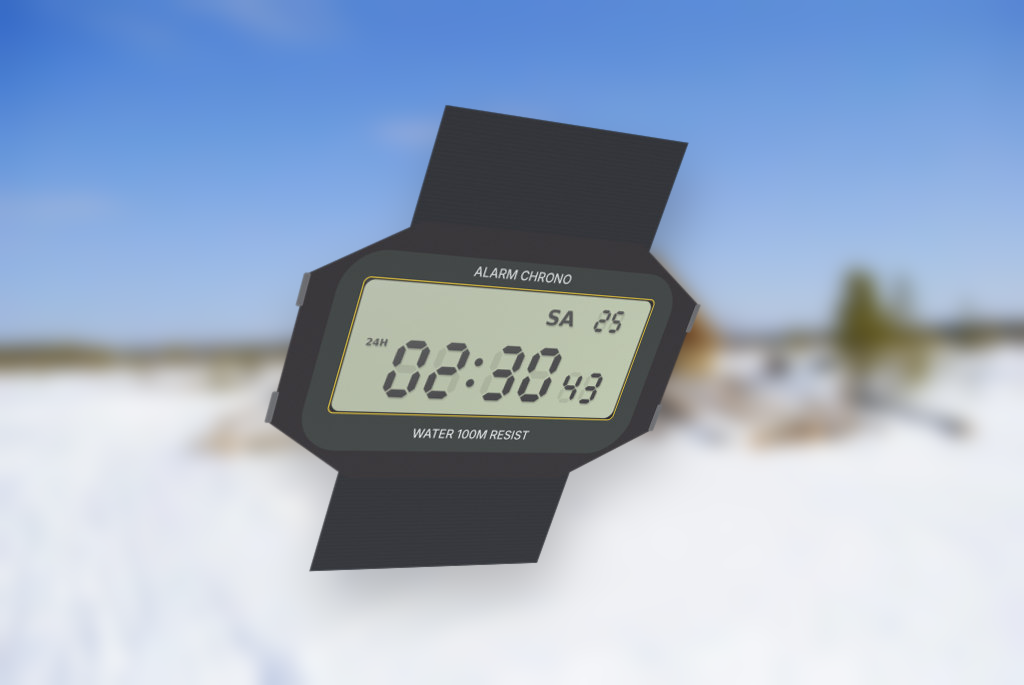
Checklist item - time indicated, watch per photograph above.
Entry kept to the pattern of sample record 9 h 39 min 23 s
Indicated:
2 h 30 min 43 s
